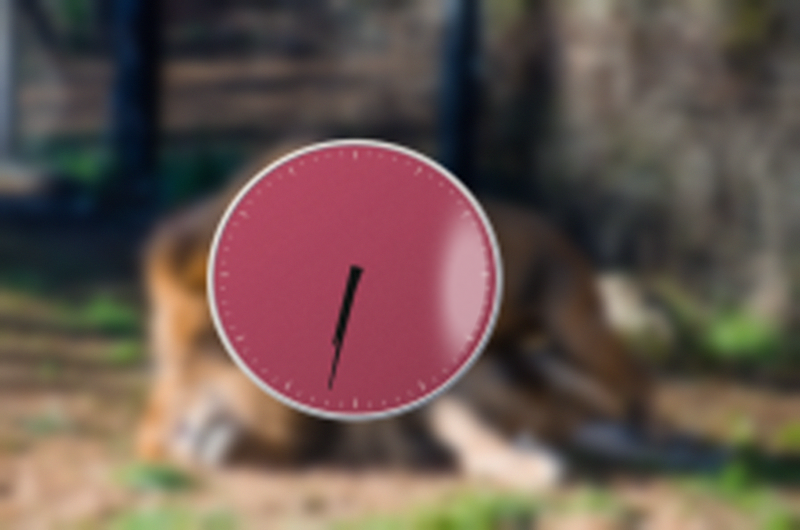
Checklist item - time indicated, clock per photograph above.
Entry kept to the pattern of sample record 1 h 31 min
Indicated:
6 h 32 min
